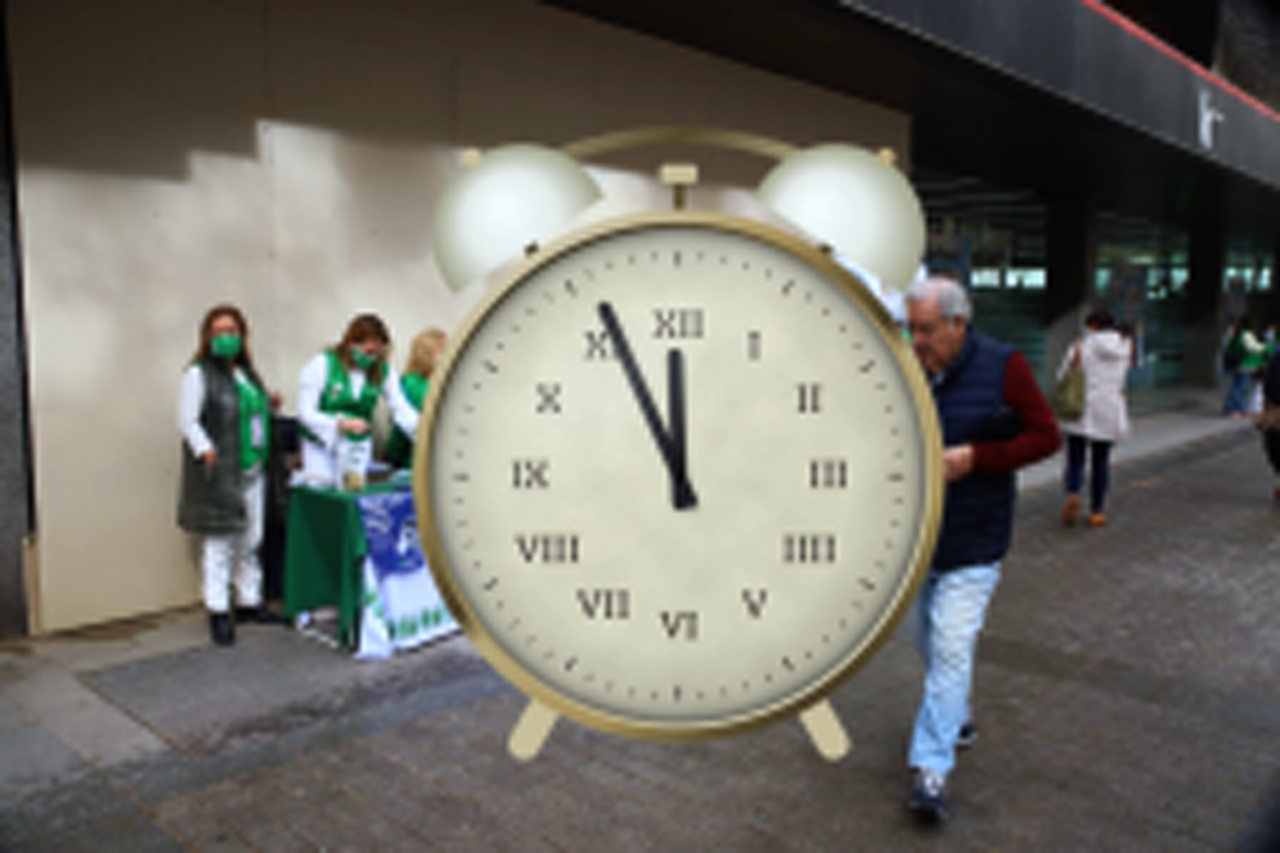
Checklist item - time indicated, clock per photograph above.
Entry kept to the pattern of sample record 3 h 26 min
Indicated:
11 h 56 min
